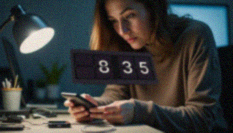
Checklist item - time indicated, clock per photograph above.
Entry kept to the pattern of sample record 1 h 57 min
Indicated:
8 h 35 min
